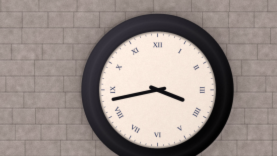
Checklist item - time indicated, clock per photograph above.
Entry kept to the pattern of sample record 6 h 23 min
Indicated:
3 h 43 min
